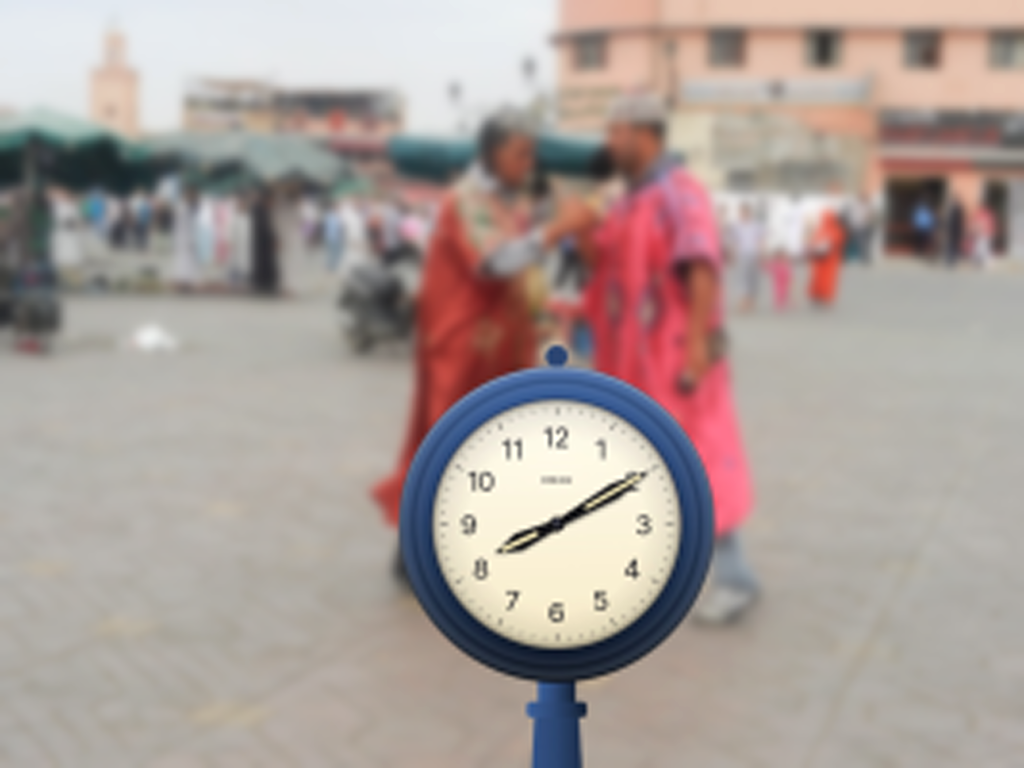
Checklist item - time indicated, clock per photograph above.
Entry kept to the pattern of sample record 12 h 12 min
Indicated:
8 h 10 min
